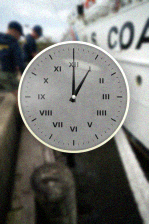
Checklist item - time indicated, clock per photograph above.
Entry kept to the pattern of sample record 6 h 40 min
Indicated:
1 h 00 min
